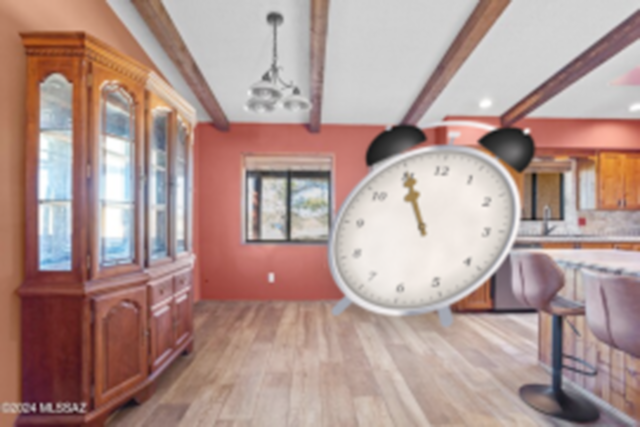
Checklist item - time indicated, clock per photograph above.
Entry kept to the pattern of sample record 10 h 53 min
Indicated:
10 h 55 min
